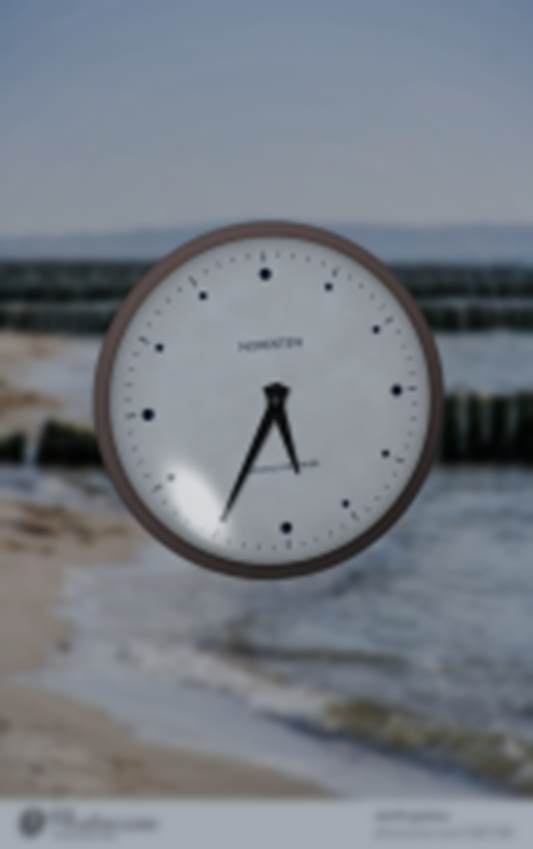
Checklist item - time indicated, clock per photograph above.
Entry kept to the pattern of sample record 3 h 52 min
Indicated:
5 h 35 min
